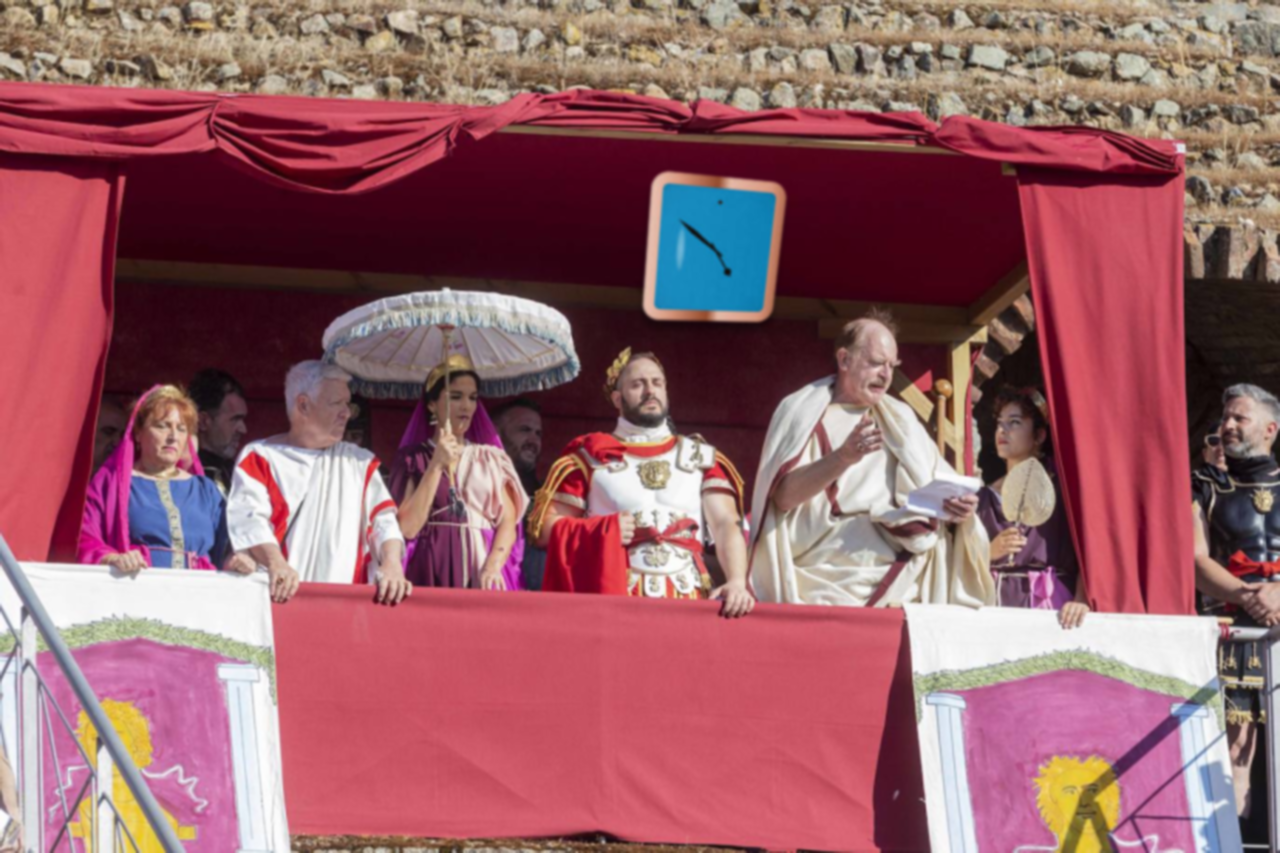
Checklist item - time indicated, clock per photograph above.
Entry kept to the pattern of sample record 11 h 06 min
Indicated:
4 h 51 min
